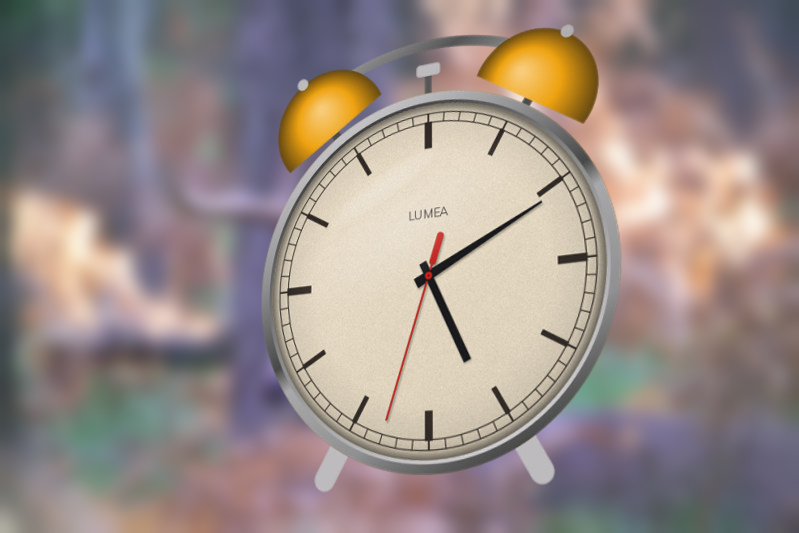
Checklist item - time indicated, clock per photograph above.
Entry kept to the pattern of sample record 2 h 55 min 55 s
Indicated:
5 h 10 min 33 s
